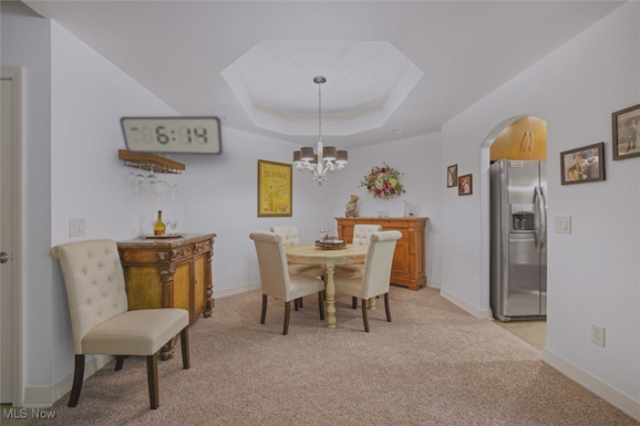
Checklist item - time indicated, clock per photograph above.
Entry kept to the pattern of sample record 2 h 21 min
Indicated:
6 h 14 min
